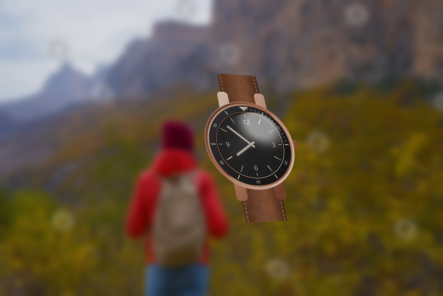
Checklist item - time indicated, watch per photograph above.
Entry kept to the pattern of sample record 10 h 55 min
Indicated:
7 h 52 min
